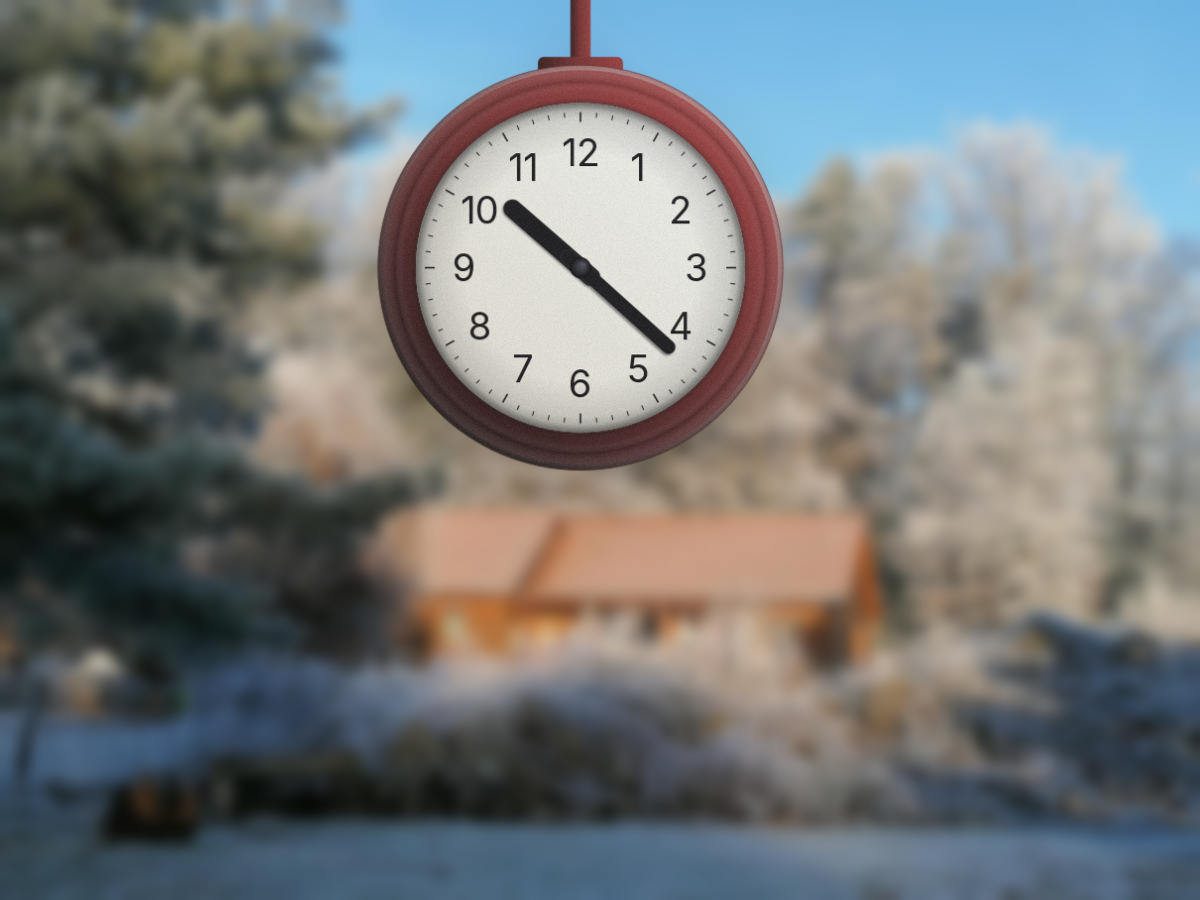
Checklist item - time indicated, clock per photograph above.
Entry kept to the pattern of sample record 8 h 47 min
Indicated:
10 h 22 min
